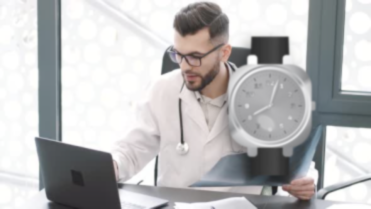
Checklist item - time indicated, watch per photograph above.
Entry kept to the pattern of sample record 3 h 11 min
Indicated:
8 h 03 min
